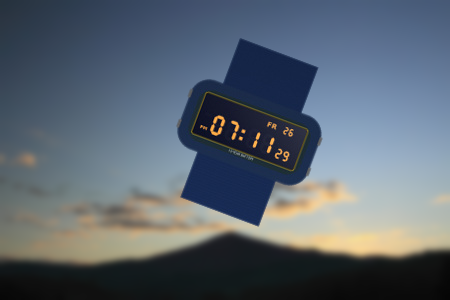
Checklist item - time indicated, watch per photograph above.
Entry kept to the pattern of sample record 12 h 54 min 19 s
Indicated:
7 h 11 min 29 s
